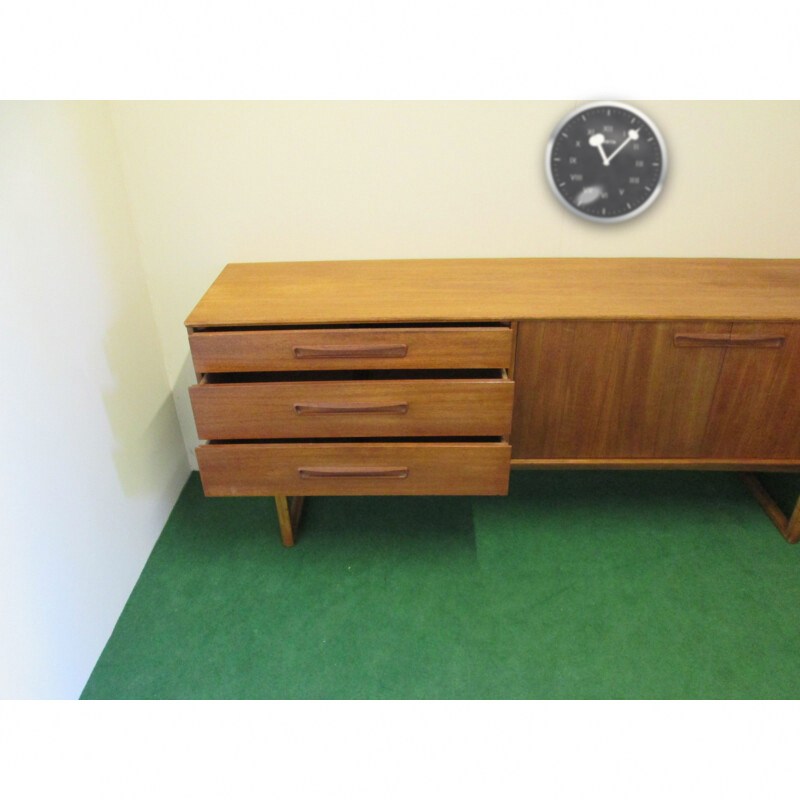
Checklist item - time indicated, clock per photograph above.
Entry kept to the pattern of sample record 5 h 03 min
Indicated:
11 h 07 min
